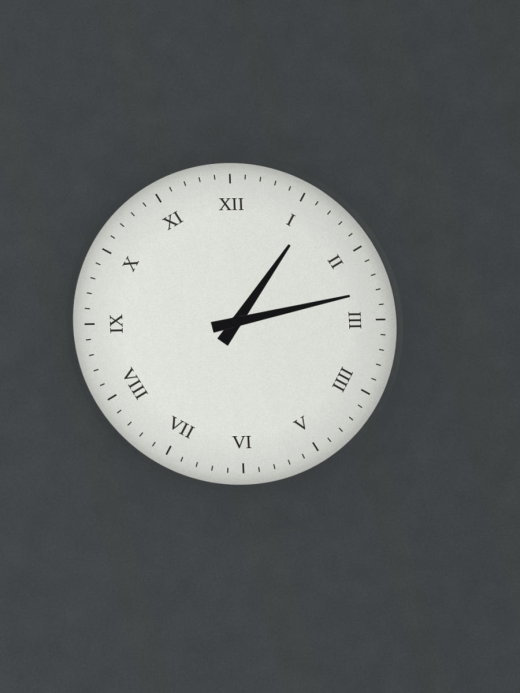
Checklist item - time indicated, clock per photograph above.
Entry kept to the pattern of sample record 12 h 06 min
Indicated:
1 h 13 min
